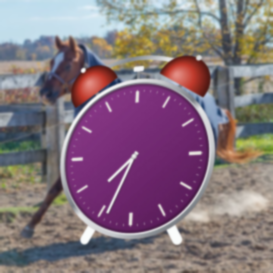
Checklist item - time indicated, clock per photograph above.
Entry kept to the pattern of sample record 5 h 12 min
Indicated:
7 h 34 min
